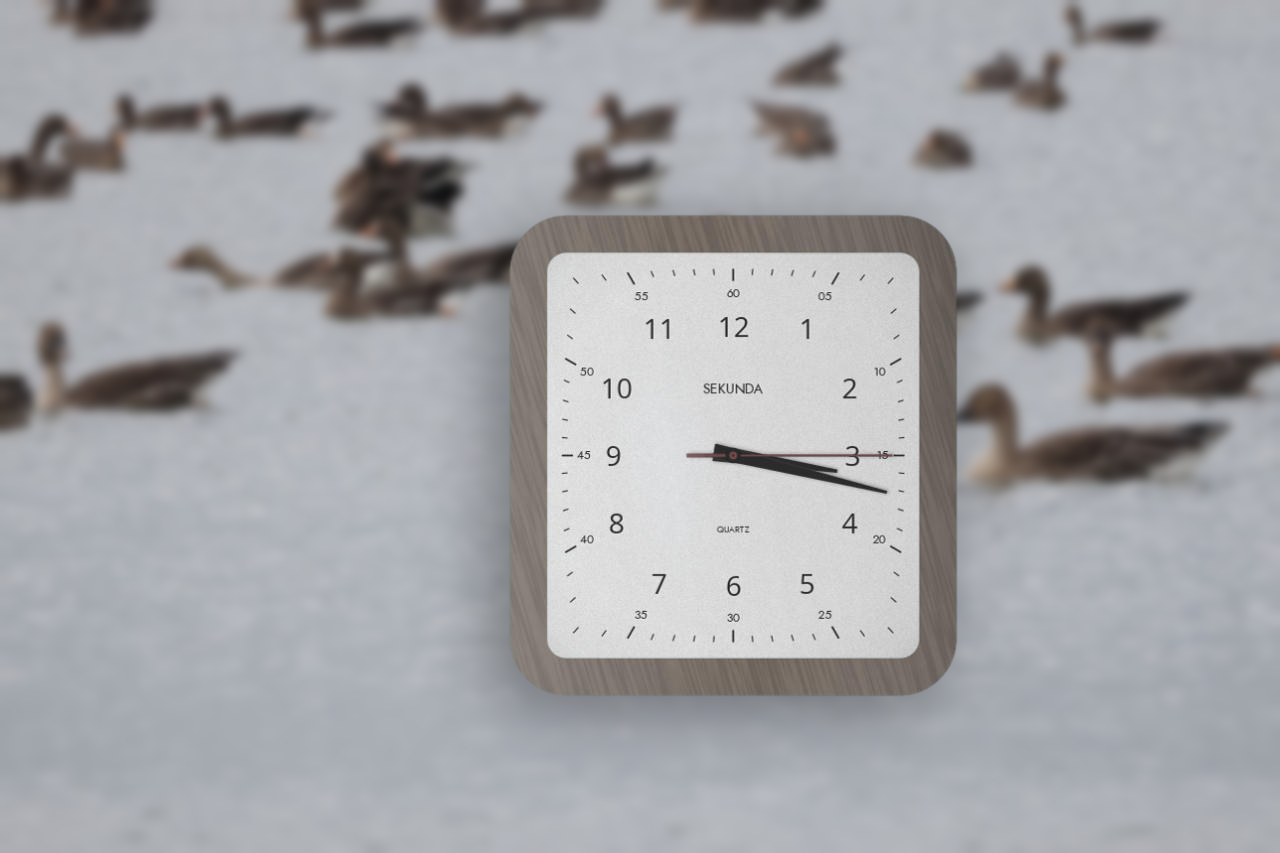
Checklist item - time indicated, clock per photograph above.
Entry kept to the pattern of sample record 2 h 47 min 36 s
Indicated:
3 h 17 min 15 s
